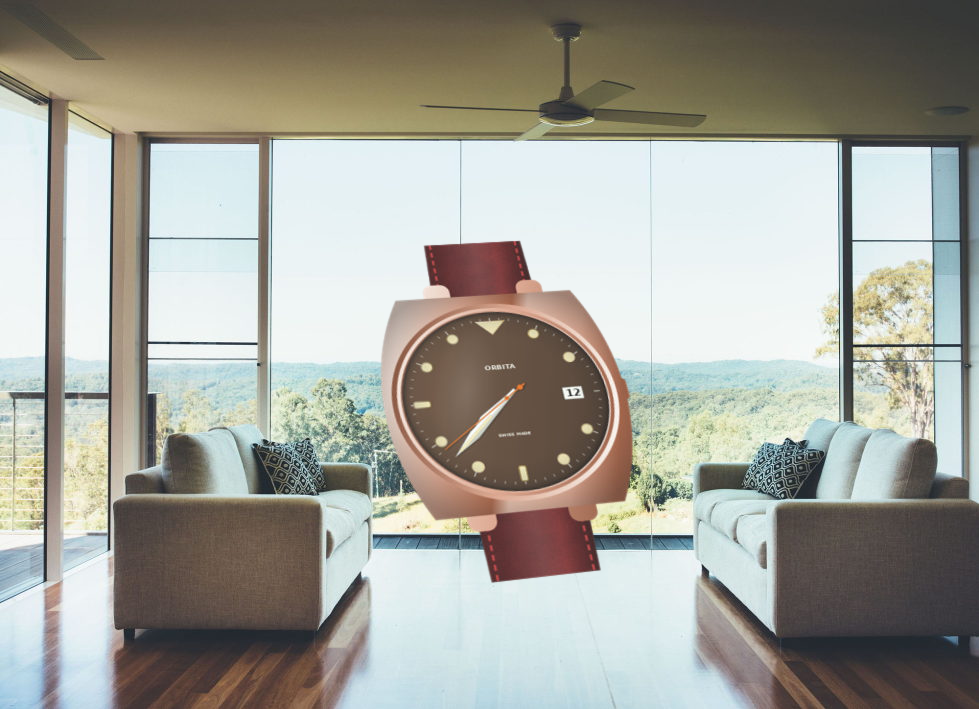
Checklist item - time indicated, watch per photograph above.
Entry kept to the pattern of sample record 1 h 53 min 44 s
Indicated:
7 h 37 min 39 s
